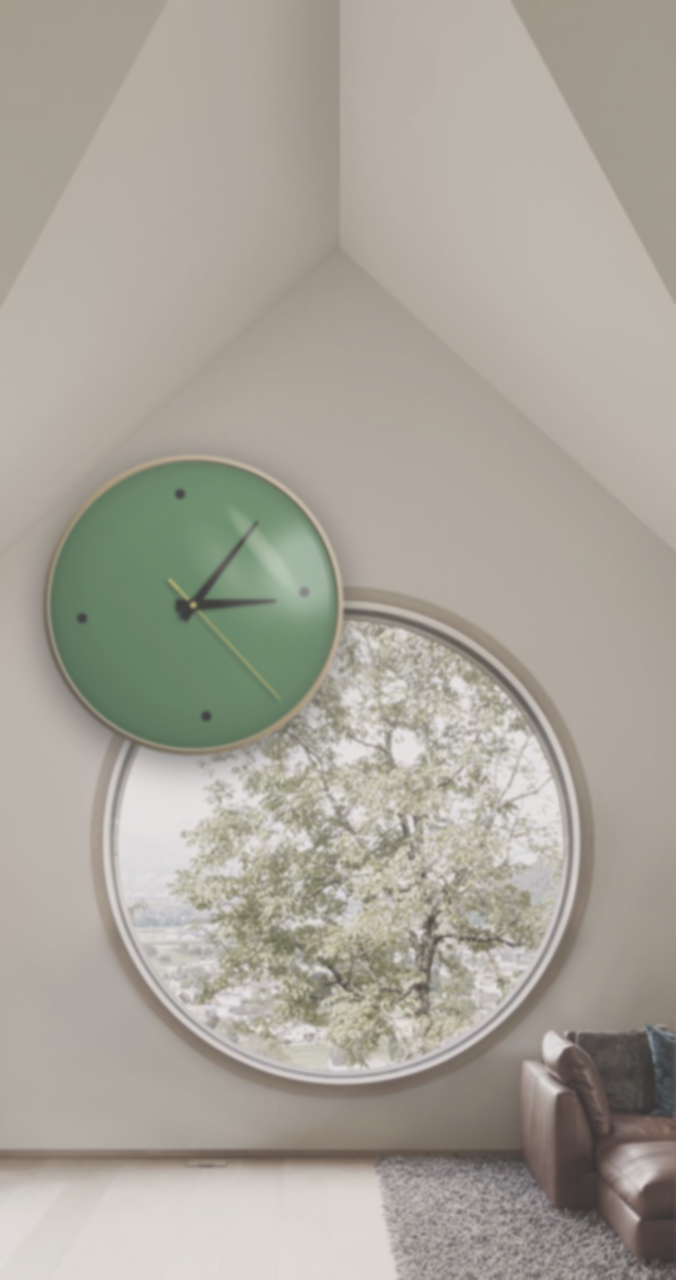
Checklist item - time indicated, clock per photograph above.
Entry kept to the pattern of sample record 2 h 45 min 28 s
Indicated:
3 h 07 min 24 s
